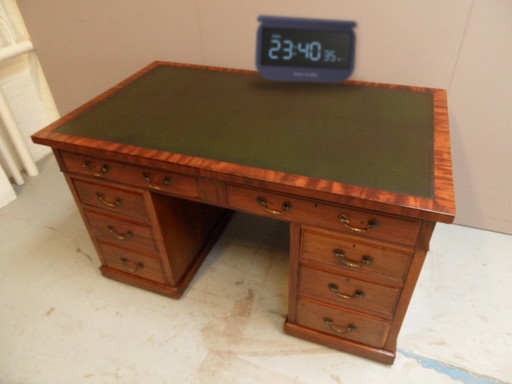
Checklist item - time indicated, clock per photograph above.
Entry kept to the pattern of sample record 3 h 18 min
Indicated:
23 h 40 min
